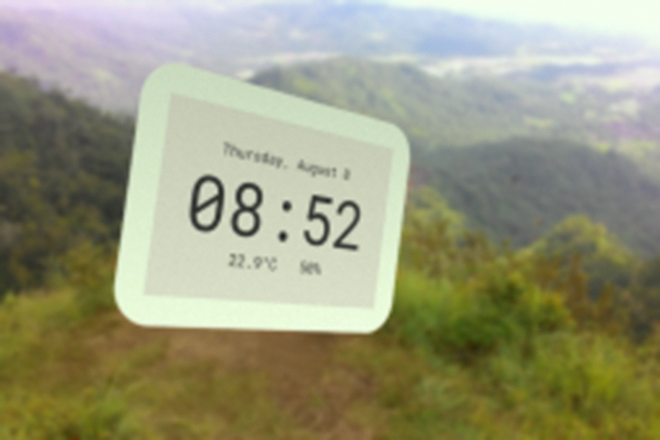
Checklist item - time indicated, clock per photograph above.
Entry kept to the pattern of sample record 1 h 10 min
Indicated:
8 h 52 min
